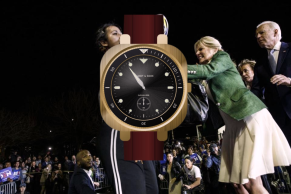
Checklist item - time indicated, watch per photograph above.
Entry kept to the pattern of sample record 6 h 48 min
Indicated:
10 h 54 min
